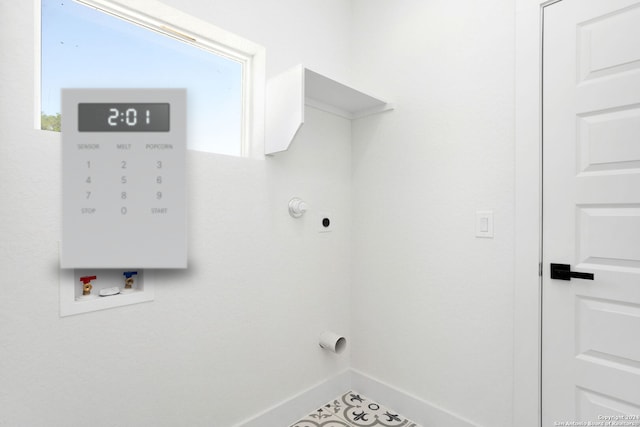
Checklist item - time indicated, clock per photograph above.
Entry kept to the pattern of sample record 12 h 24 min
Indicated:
2 h 01 min
